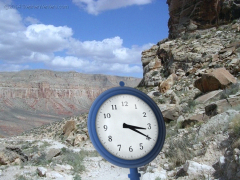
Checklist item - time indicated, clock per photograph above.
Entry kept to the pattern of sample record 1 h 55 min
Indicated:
3 h 20 min
